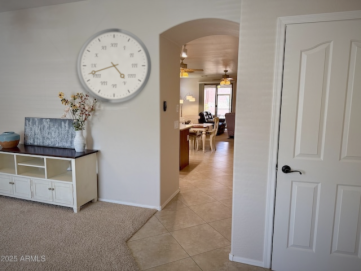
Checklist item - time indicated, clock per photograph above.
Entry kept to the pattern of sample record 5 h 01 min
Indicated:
4 h 42 min
